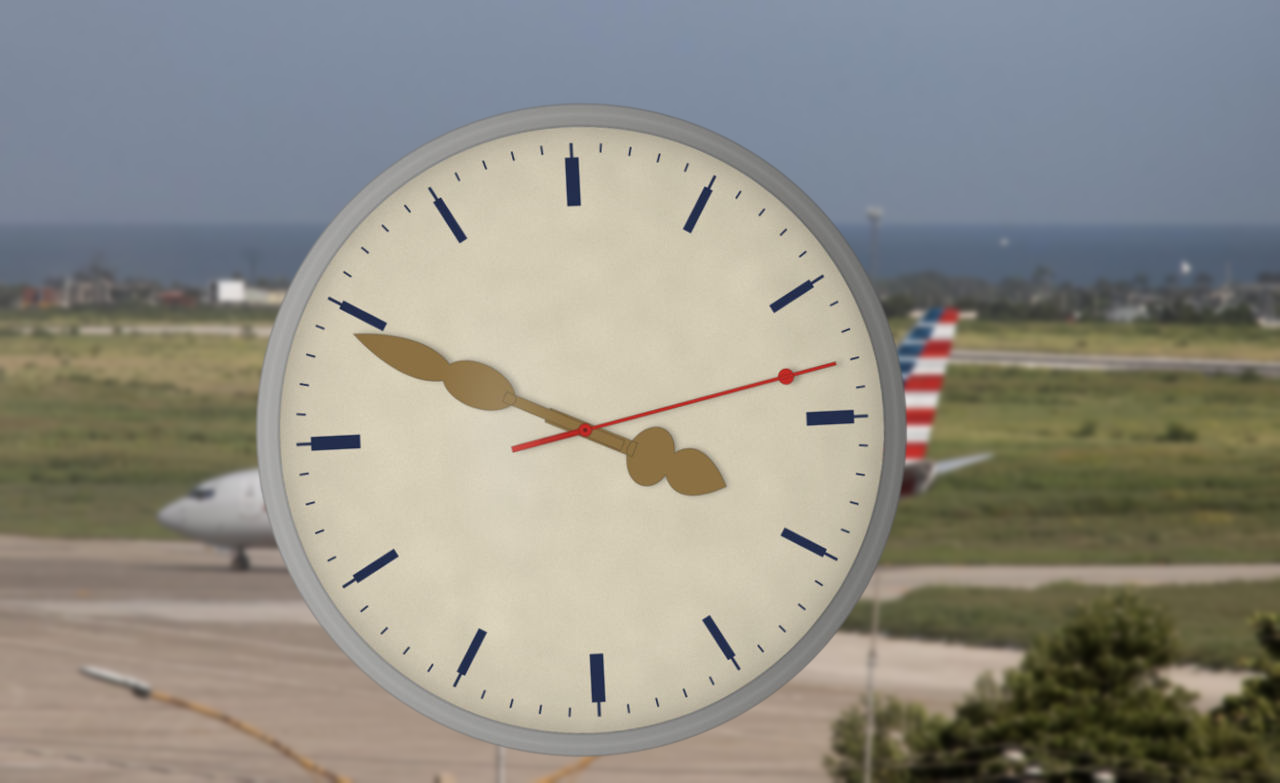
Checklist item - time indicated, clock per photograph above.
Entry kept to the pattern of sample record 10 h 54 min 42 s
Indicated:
3 h 49 min 13 s
